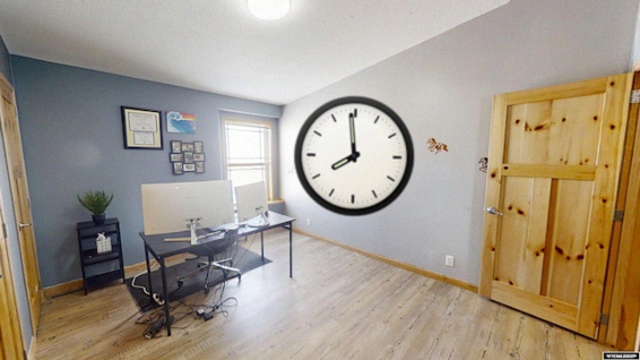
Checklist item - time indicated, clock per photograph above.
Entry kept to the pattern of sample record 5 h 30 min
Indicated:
7 h 59 min
